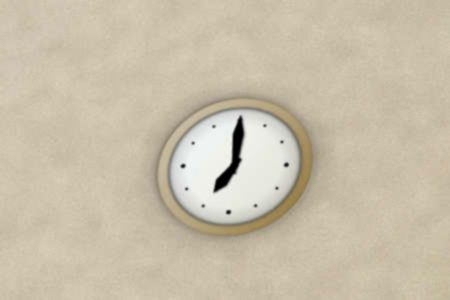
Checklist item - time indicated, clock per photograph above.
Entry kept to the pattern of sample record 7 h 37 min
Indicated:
7 h 00 min
